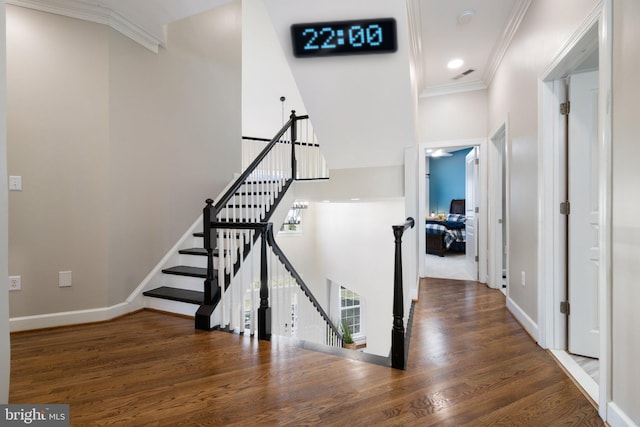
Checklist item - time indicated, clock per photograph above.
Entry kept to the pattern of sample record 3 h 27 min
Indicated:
22 h 00 min
